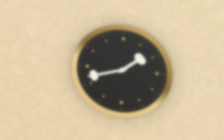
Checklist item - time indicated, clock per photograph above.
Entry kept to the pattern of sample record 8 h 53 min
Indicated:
1 h 42 min
